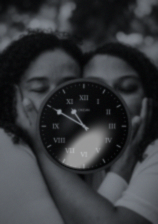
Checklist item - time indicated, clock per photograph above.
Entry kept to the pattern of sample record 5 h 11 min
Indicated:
10 h 50 min
